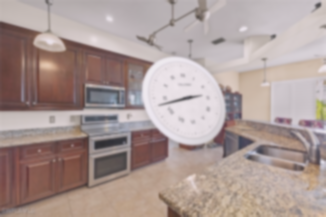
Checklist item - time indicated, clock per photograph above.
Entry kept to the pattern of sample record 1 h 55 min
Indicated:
2 h 43 min
